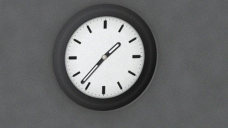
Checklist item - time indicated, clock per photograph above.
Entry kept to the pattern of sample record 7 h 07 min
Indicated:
1 h 37 min
